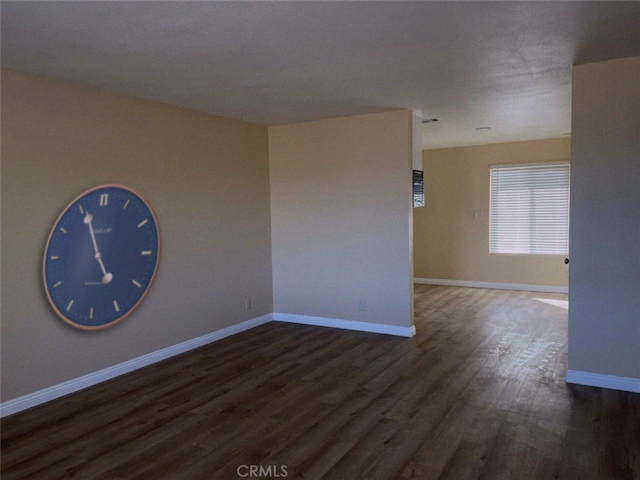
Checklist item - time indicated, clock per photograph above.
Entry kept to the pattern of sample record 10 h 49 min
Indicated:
4 h 56 min
